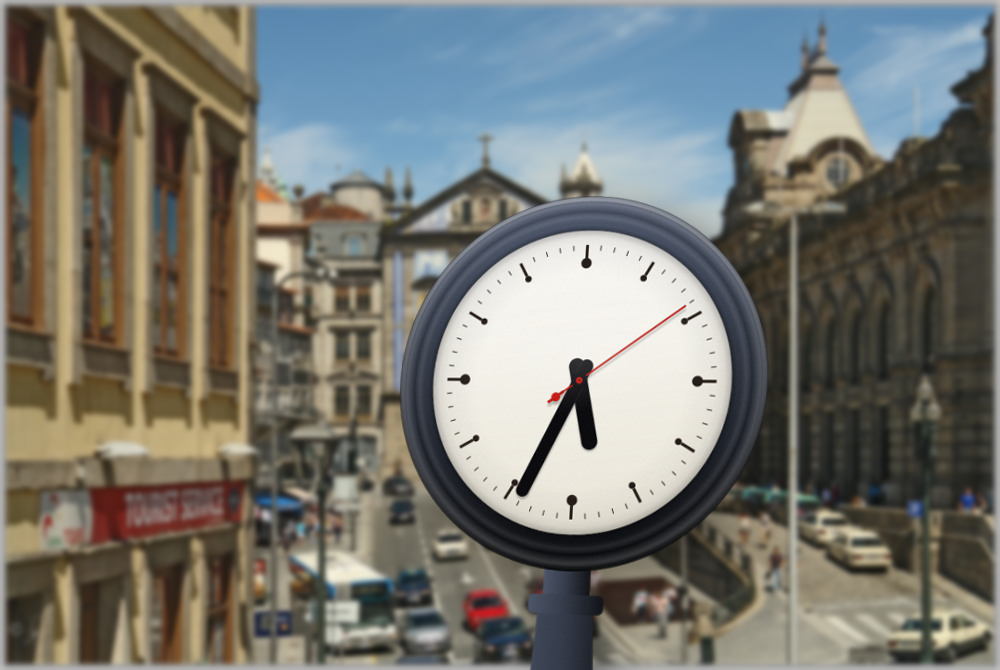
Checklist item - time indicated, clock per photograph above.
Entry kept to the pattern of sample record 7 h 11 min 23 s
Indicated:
5 h 34 min 09 s
